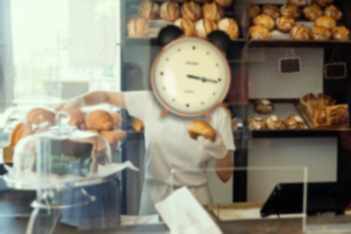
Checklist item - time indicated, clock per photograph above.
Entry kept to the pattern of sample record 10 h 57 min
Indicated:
3 h 16 min
